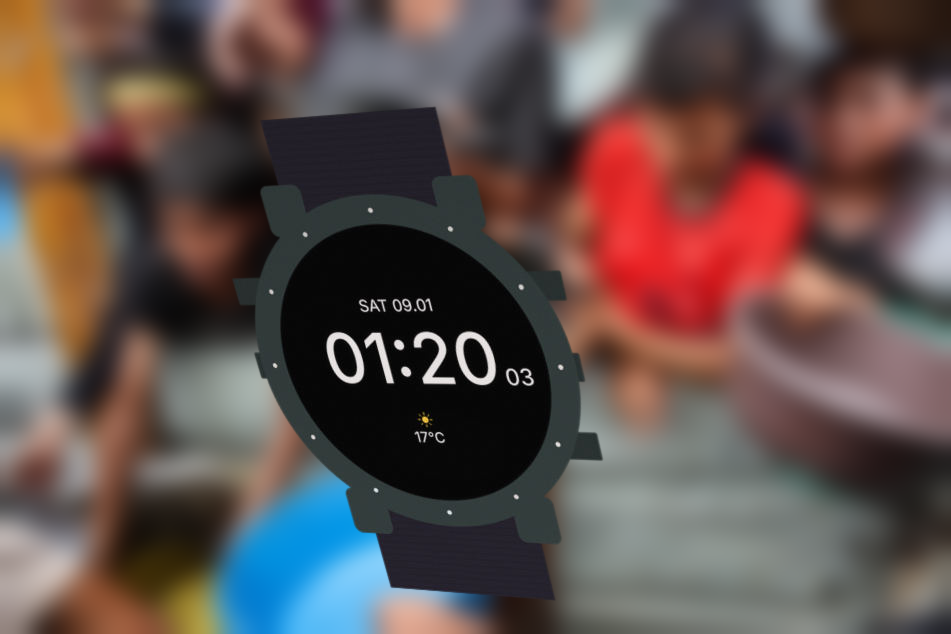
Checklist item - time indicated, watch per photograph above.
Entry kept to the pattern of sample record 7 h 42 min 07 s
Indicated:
1 h 20 min 03 s
